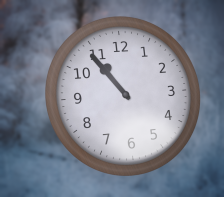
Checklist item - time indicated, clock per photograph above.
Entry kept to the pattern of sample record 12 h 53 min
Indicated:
10 h 54 min
